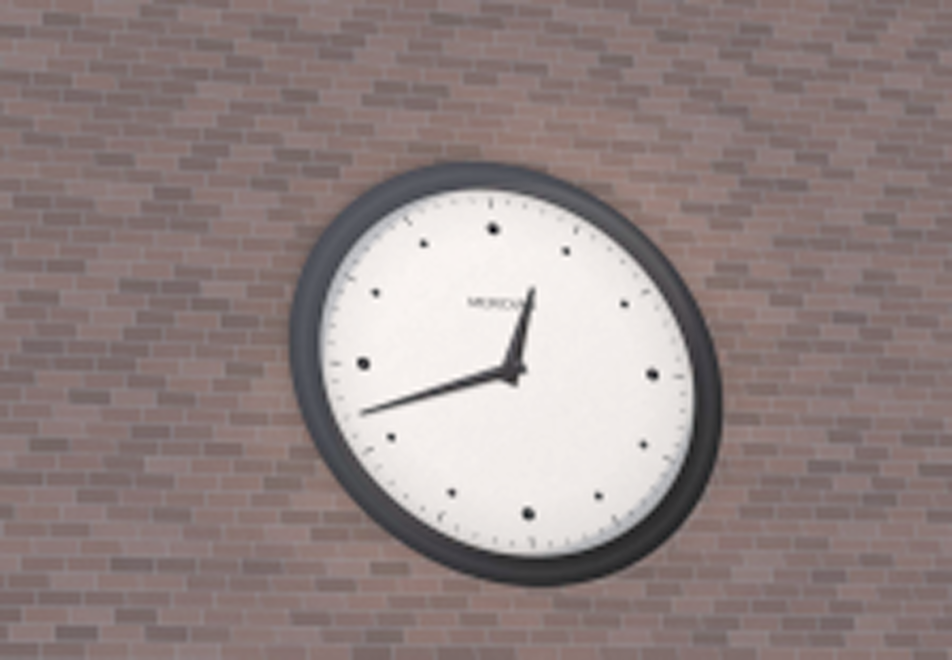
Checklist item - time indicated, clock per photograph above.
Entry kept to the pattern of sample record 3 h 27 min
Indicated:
12 h 42 min
